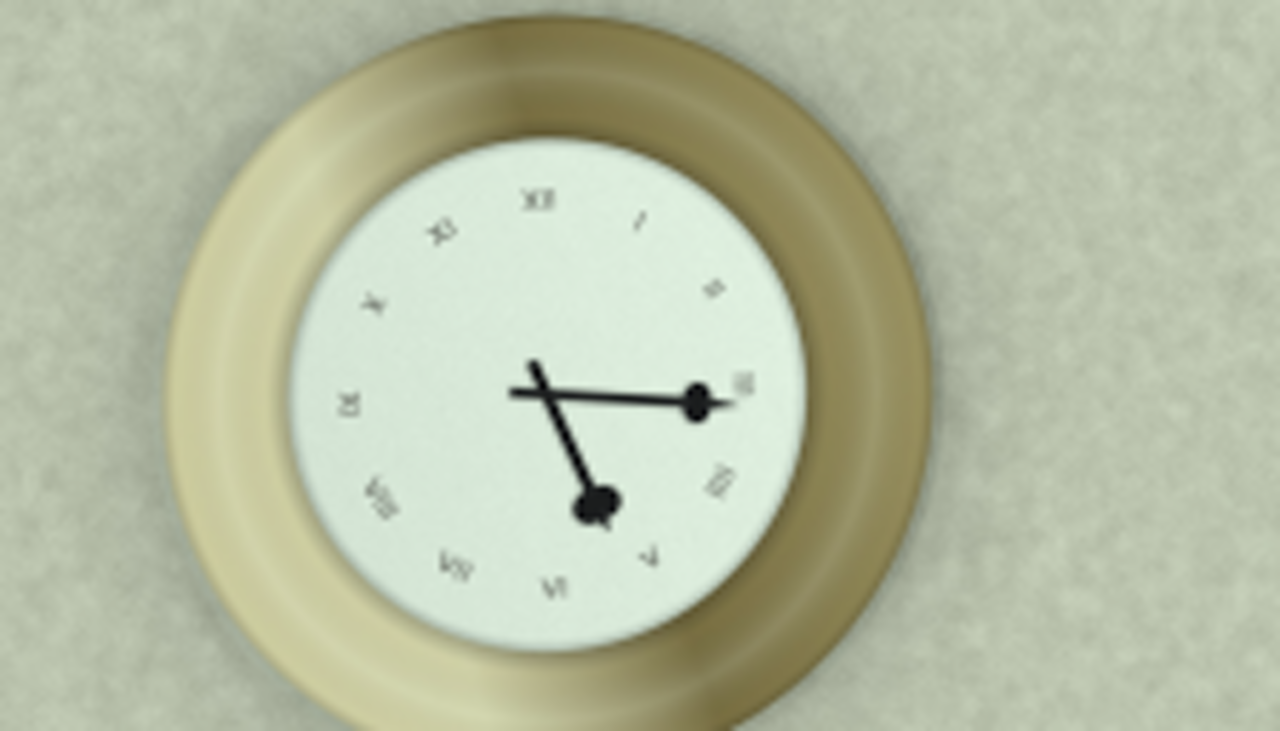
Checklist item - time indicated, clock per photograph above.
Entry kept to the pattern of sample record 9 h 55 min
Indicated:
5 h 16 min
